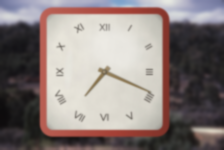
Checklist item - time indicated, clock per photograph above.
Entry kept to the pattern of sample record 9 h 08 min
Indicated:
7 h 19 min
